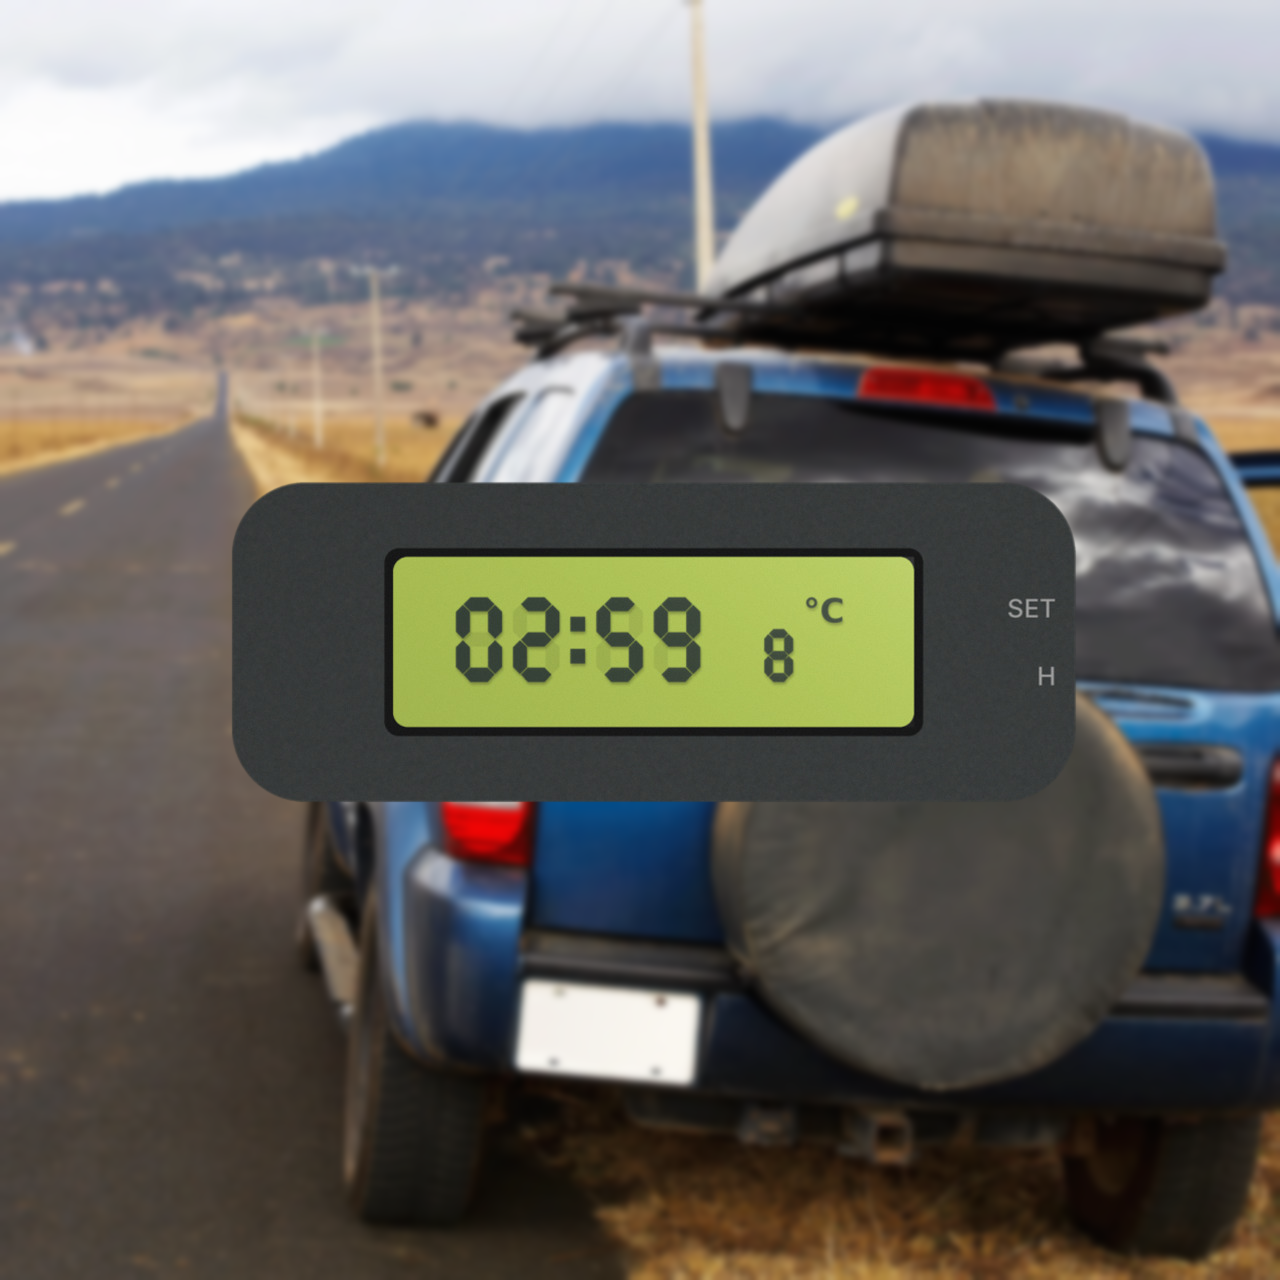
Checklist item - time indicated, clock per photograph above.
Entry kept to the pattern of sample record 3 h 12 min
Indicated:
2 h 59 min
